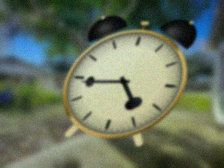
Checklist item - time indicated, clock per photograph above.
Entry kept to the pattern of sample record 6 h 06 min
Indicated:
4 h 44 min
